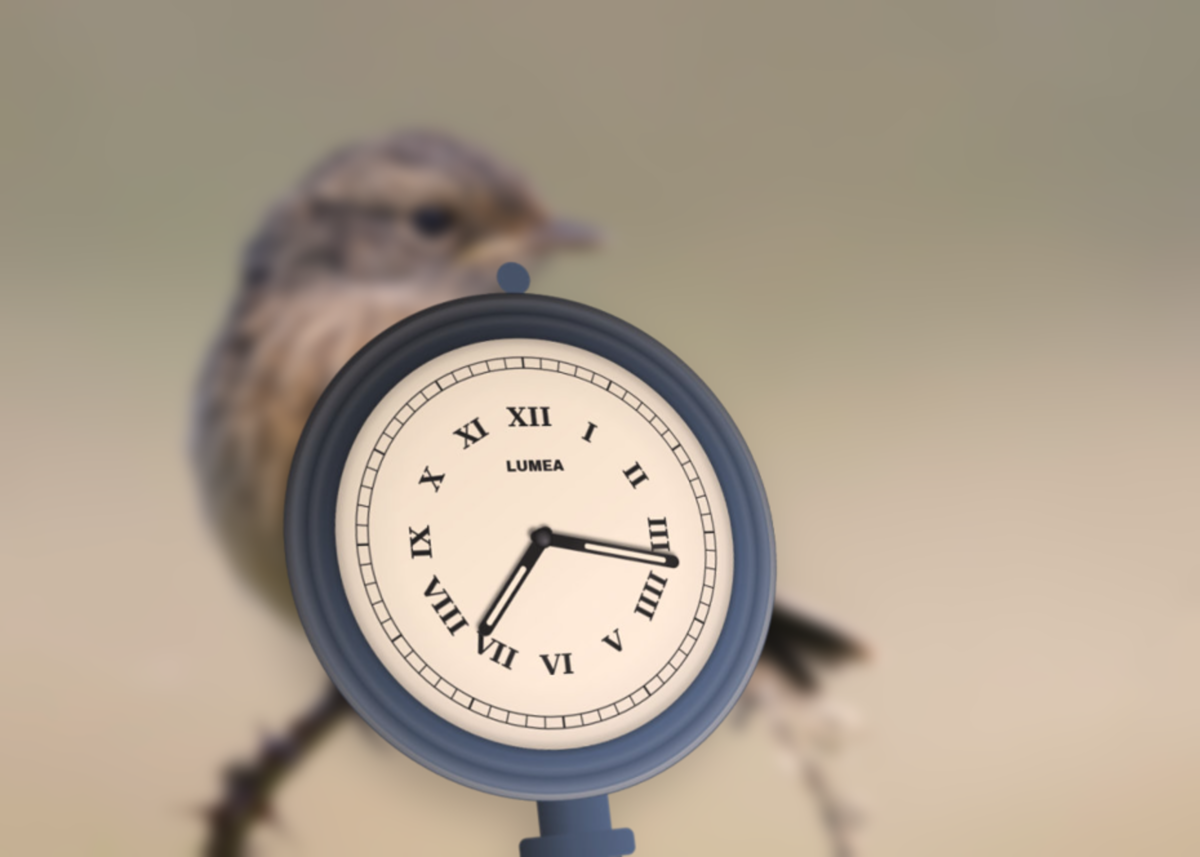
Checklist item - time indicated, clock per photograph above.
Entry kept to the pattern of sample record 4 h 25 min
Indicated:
7 h 17 min
